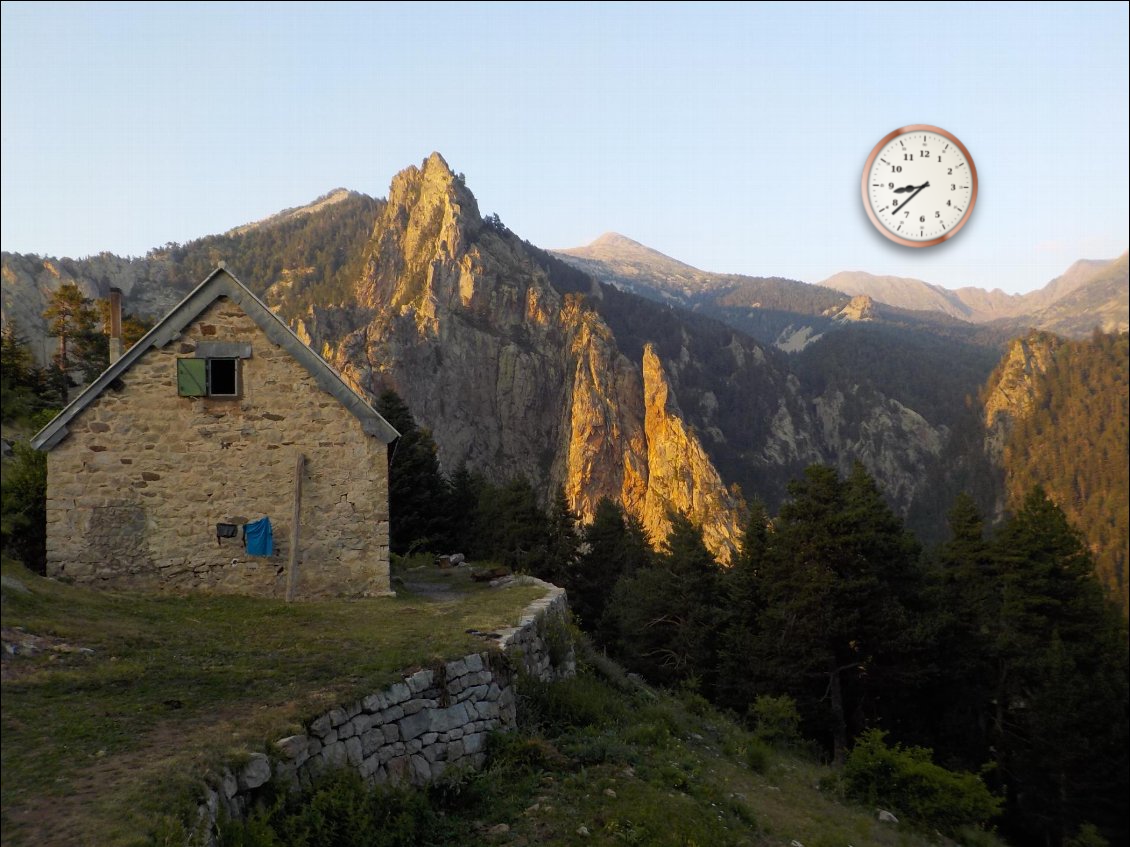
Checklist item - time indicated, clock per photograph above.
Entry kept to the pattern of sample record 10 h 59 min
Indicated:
8 h 38 min
